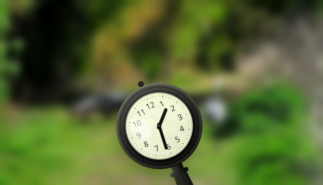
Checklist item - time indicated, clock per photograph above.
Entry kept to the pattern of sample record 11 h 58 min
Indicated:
1 h 31 min
